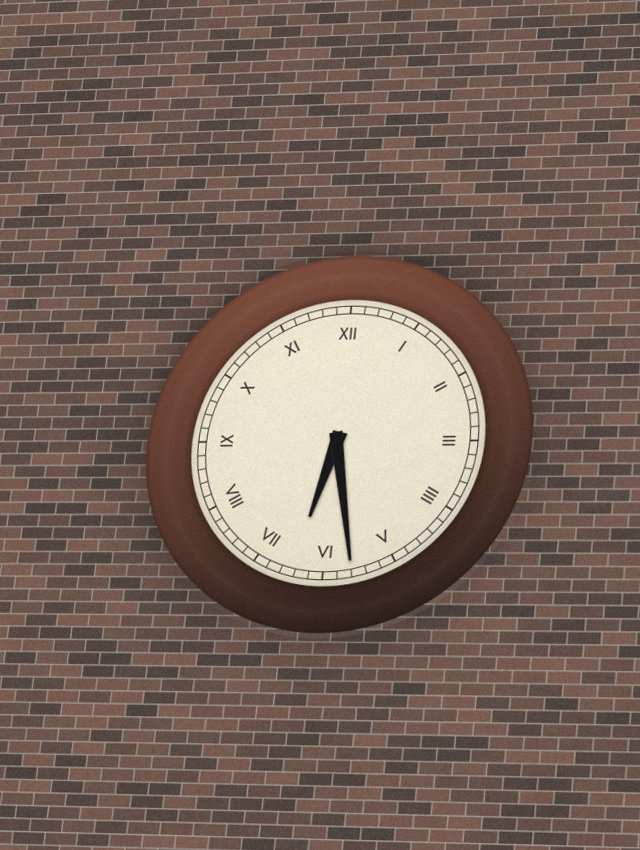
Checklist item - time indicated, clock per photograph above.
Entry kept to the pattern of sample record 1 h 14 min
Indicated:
6 h 28 min
